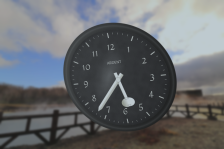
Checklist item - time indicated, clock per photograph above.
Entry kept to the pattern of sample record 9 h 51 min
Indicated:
5 h 37 min
